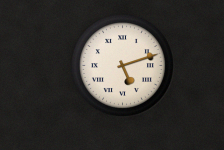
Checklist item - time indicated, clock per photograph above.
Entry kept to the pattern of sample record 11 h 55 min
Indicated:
5 h 12 min
